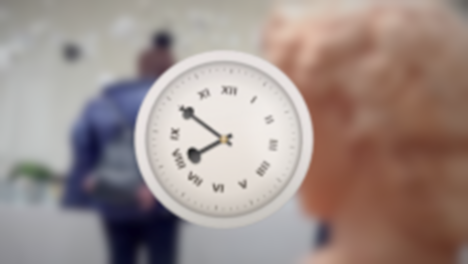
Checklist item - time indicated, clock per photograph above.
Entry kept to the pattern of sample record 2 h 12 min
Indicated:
7 h 50 min
